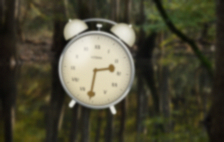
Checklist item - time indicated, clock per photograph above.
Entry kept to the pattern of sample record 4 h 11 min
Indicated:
2 h 31 min
